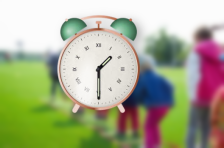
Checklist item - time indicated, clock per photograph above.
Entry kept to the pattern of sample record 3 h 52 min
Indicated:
1 h 30 min
